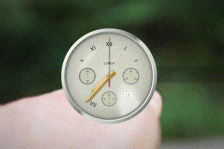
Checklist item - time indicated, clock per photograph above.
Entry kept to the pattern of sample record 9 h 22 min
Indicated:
7 h 37 min
